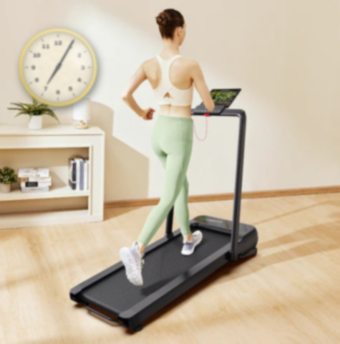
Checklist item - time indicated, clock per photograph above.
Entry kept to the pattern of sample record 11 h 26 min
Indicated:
7 h 05 min
